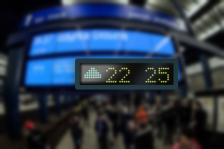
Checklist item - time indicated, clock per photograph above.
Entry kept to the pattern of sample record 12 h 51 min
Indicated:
22 h 25 min
